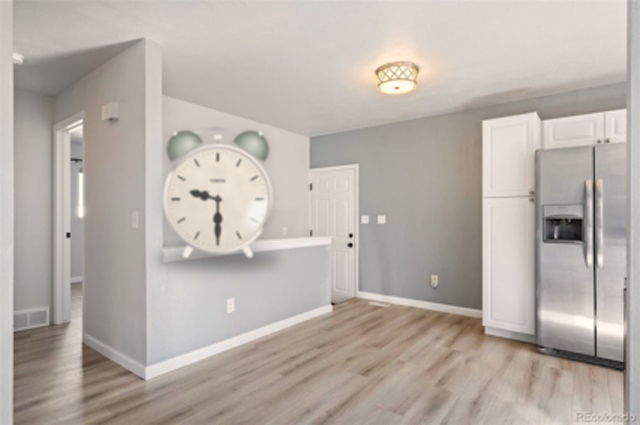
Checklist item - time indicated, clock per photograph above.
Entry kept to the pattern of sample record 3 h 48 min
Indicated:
9 h 30 min
